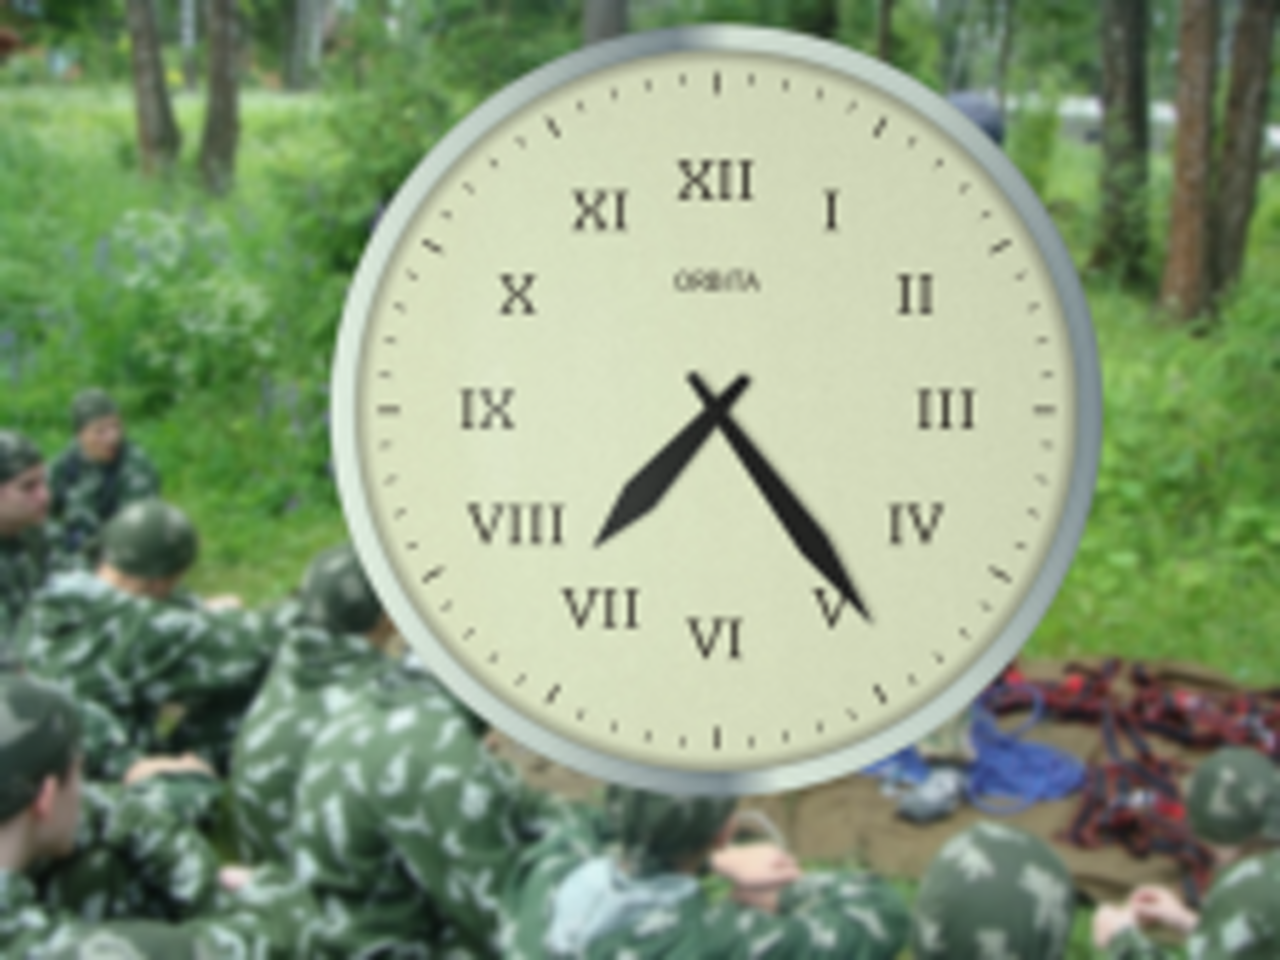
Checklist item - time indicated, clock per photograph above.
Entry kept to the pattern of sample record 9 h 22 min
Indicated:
7 h 24 min
